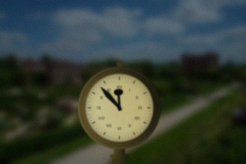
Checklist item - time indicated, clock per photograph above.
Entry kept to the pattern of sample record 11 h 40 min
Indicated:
11 h 53 min
